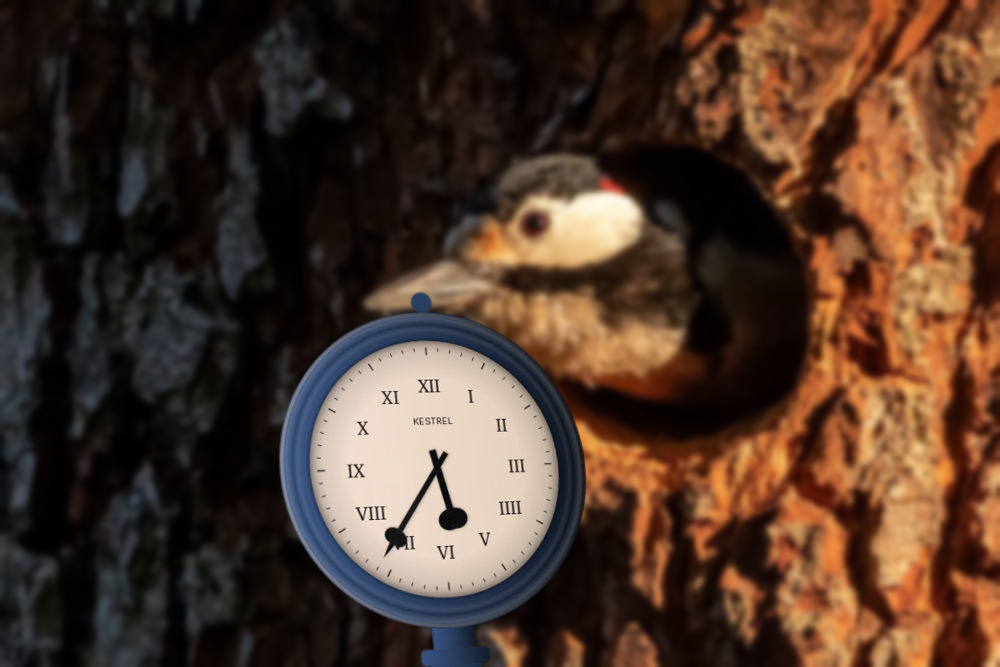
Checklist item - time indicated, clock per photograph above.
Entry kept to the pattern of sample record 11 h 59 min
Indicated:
5 h 36 min
